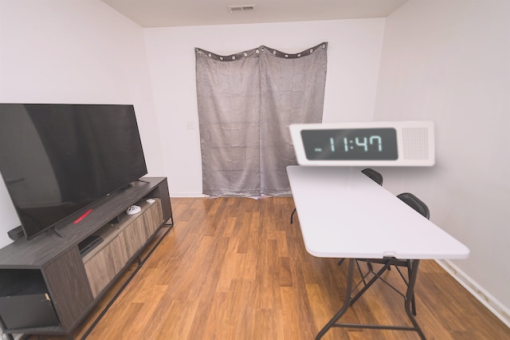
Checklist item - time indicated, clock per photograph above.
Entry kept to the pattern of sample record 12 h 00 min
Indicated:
11 h 47 min
